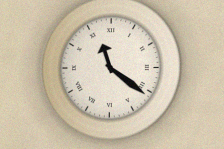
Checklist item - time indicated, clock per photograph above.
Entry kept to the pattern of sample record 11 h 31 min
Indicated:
11 h 21 min
